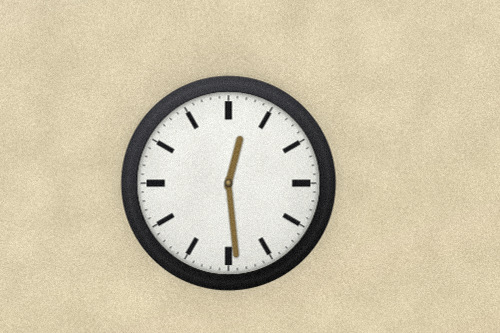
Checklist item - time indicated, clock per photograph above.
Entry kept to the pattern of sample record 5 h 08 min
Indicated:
12 h 29 min
